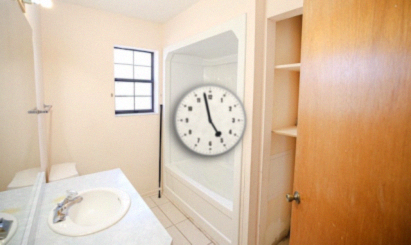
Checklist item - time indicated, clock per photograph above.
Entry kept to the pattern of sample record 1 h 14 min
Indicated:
4 h 58 min
